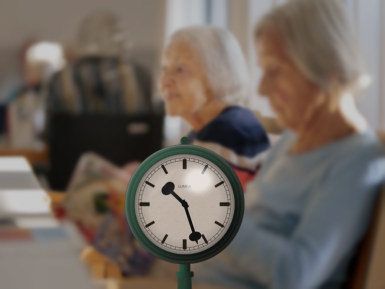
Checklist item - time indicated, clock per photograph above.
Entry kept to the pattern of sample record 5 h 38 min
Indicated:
10 h 27 min
